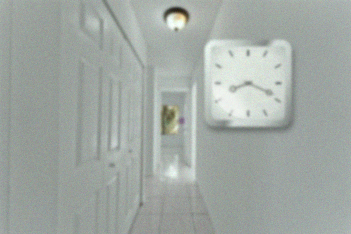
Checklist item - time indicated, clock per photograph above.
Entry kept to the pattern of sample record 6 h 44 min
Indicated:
8 h 19 min
